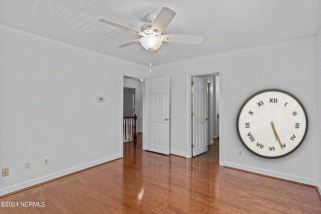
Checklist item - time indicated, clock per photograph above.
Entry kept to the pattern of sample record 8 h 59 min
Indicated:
5 h 26 min
